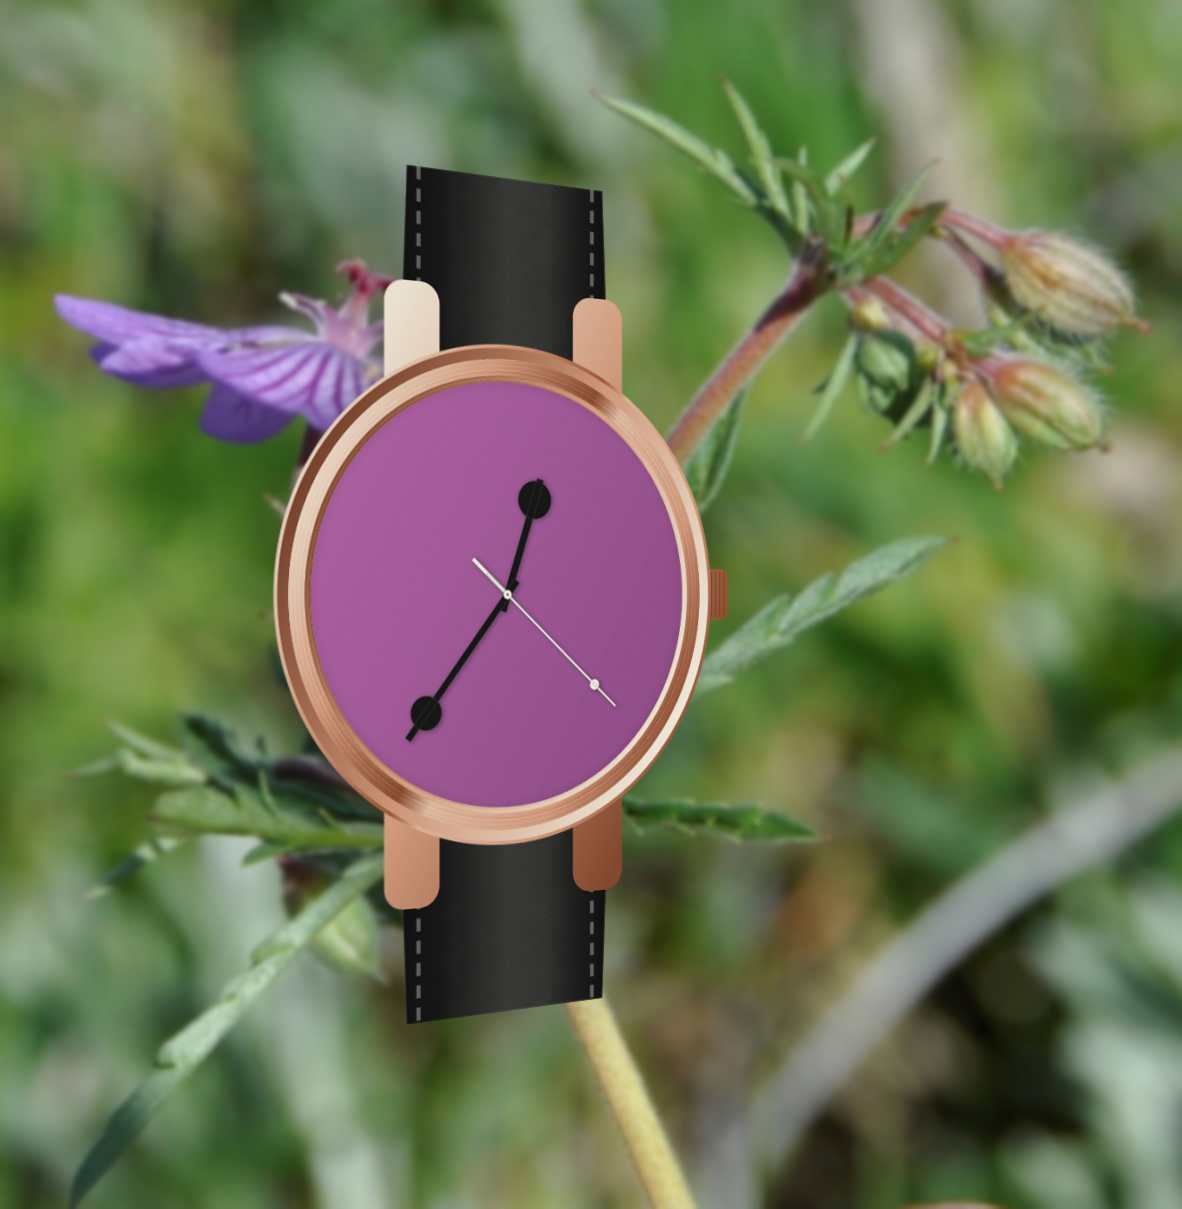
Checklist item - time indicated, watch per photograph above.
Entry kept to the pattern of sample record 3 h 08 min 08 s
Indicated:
12 h 36 min 22 s
